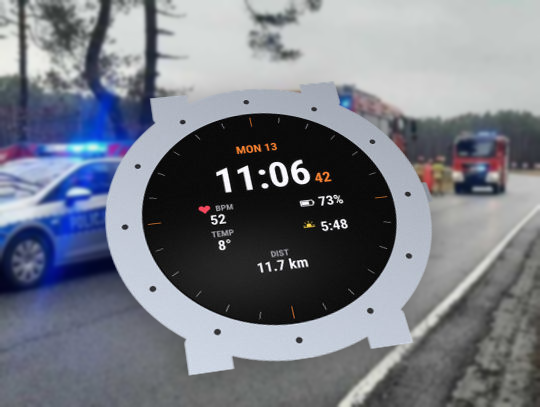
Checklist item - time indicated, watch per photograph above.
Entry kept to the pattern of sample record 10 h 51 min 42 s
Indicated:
11 h 06 min 42 s
